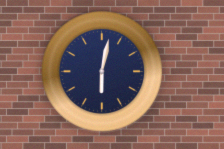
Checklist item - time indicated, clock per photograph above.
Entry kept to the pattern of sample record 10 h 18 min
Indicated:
6 h 02 min
